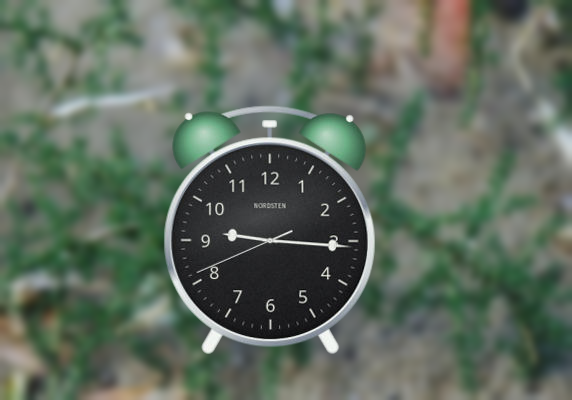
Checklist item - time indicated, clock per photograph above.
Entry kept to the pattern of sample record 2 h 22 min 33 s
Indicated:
9 h 15 min 41 s
